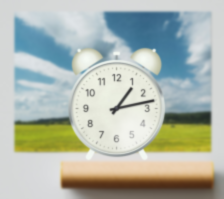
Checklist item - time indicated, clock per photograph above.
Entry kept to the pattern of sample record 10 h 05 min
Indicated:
1 h 13 min
